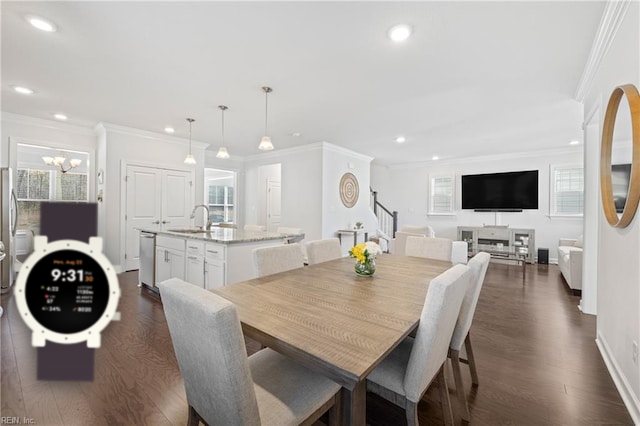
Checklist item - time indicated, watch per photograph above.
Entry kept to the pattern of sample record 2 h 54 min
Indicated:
9 h 31 min
